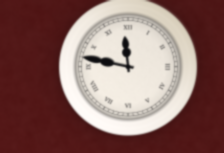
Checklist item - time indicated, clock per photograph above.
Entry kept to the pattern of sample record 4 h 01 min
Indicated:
11 h 47 min
